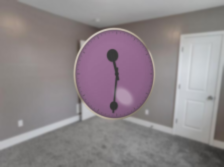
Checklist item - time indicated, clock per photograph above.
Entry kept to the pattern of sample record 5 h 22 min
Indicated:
11 h 31 min
